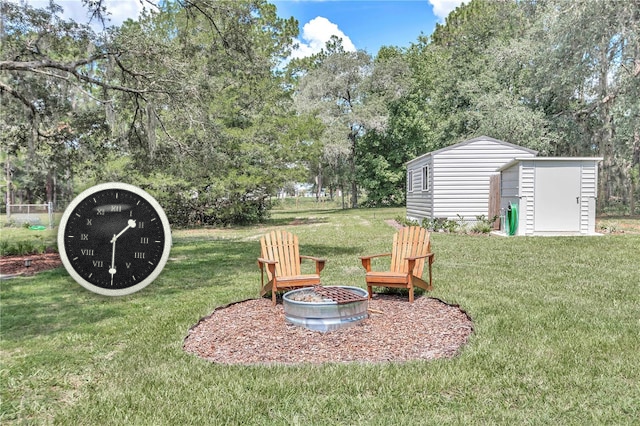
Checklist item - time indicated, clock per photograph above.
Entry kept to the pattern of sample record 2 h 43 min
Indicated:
1 h 30 min
